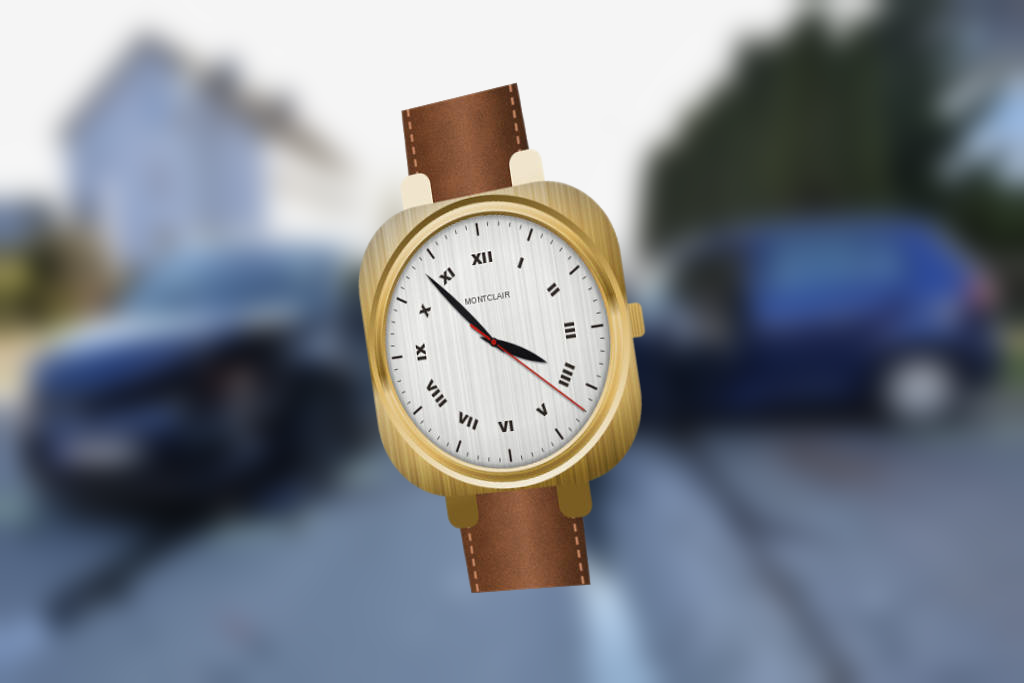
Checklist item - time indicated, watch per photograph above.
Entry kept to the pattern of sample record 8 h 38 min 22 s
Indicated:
3 h 53 min 22 s
